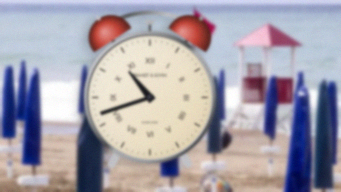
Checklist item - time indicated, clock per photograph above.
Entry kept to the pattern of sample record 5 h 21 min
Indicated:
10 h 42 min
